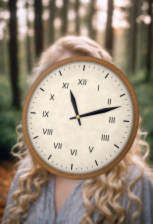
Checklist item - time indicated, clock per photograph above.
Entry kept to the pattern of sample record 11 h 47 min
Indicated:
11 h 12 min
